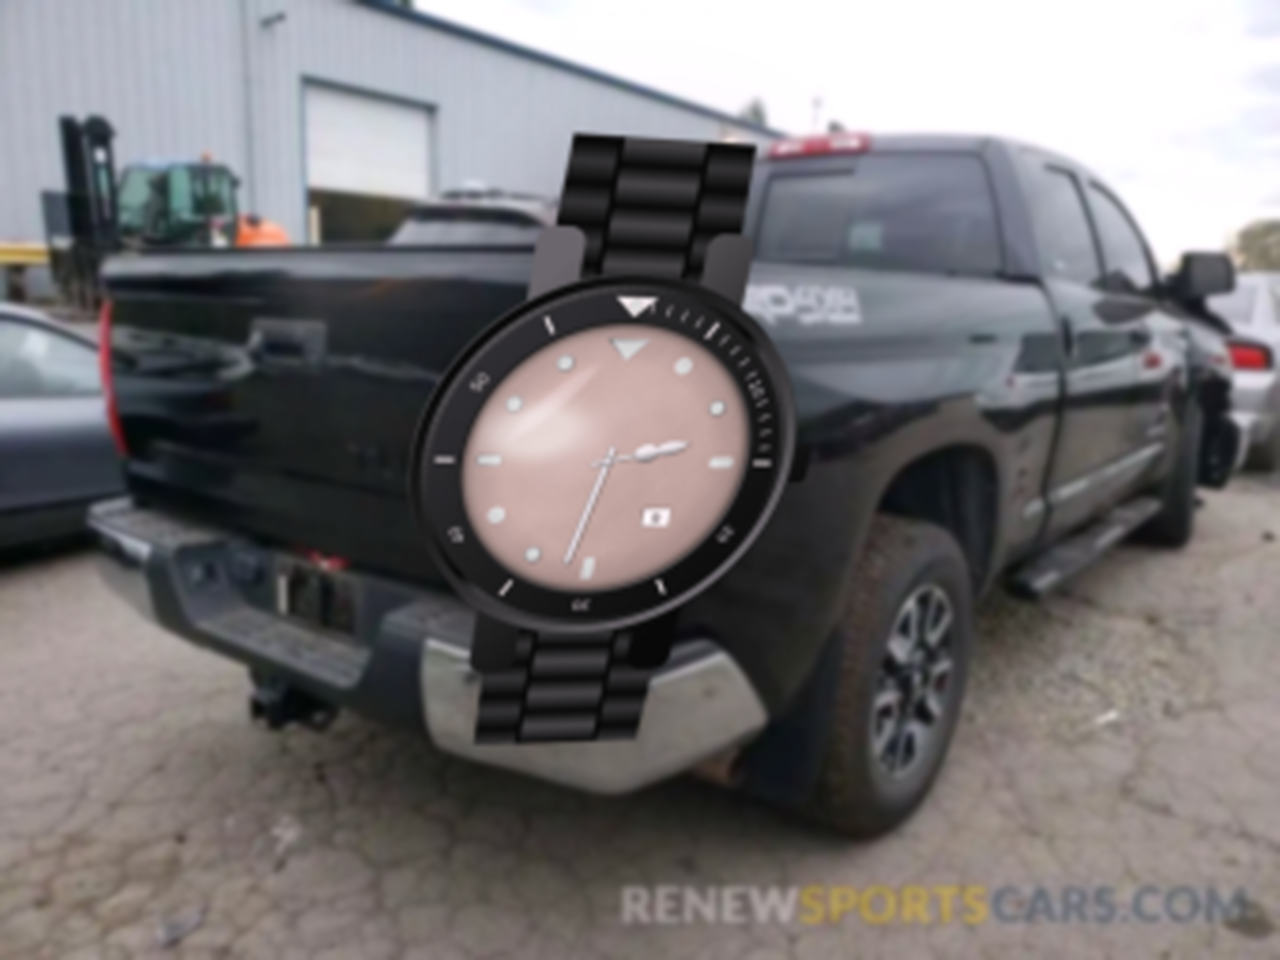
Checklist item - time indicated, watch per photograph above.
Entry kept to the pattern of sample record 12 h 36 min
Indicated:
2 h 32 min
